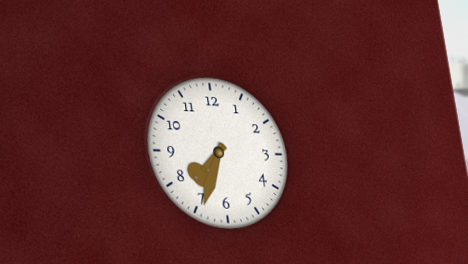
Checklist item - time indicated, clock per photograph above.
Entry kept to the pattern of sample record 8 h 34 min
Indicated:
7 h 34 min
